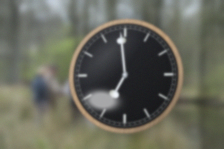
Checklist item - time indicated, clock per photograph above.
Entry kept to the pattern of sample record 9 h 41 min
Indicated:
6 h 59 min
